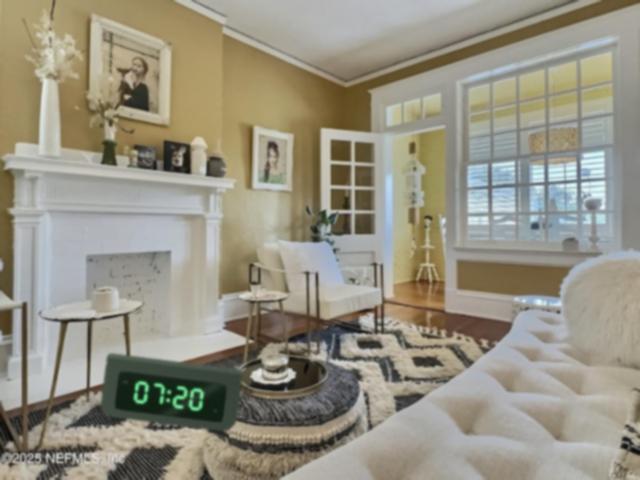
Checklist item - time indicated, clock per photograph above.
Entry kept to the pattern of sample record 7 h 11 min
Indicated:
7 h 20 min
